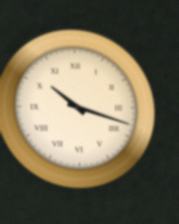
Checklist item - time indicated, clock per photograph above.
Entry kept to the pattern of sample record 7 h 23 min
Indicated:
10 h 18 min
